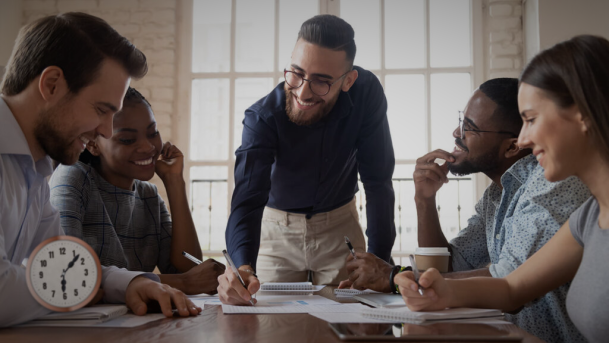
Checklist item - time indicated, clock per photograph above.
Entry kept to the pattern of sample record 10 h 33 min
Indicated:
6 h 07 min
